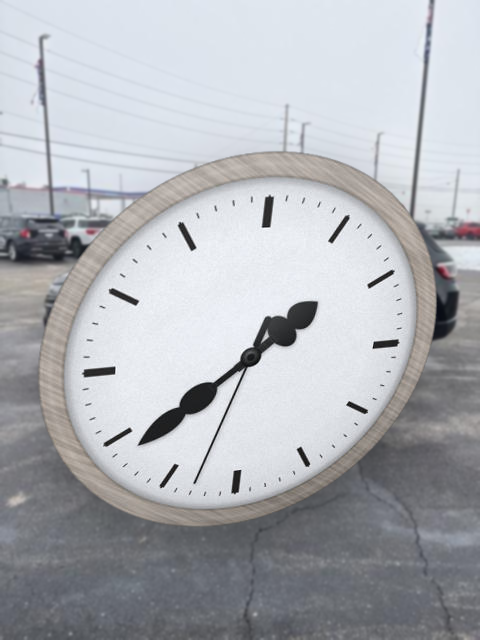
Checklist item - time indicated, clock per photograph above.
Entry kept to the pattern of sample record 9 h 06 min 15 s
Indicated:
1 h 38 min 33 s
